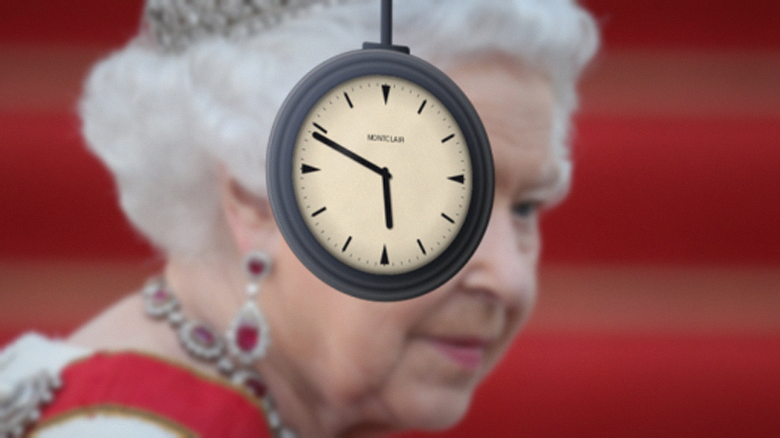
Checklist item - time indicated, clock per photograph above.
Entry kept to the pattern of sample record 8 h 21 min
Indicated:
5 h 49 min
